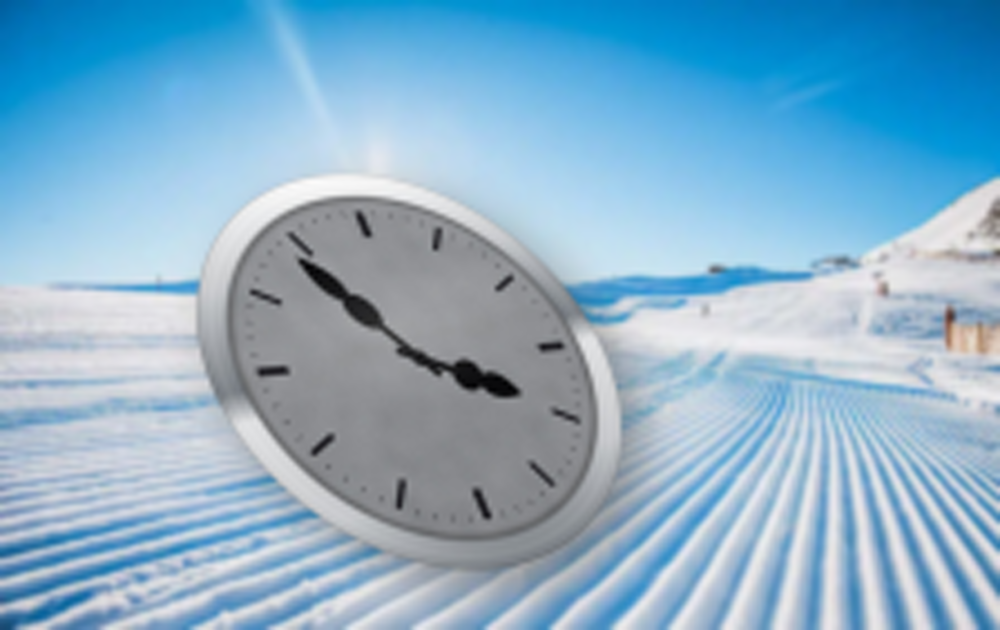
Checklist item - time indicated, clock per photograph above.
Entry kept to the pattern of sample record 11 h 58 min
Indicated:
3 h 54 min
